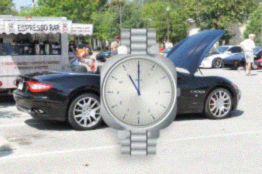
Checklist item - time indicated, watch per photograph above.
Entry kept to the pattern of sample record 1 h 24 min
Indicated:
11 h 00 min
